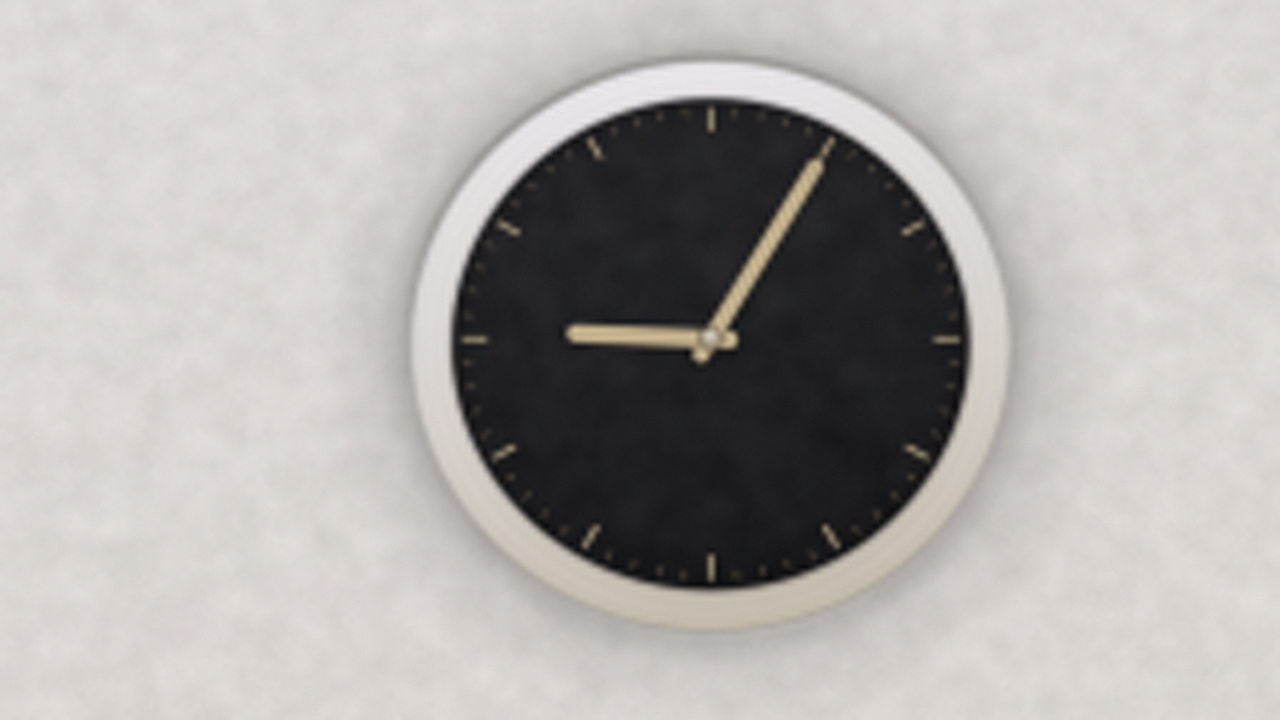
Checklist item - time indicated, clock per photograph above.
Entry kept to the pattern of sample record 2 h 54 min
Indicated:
9 h 05 min
